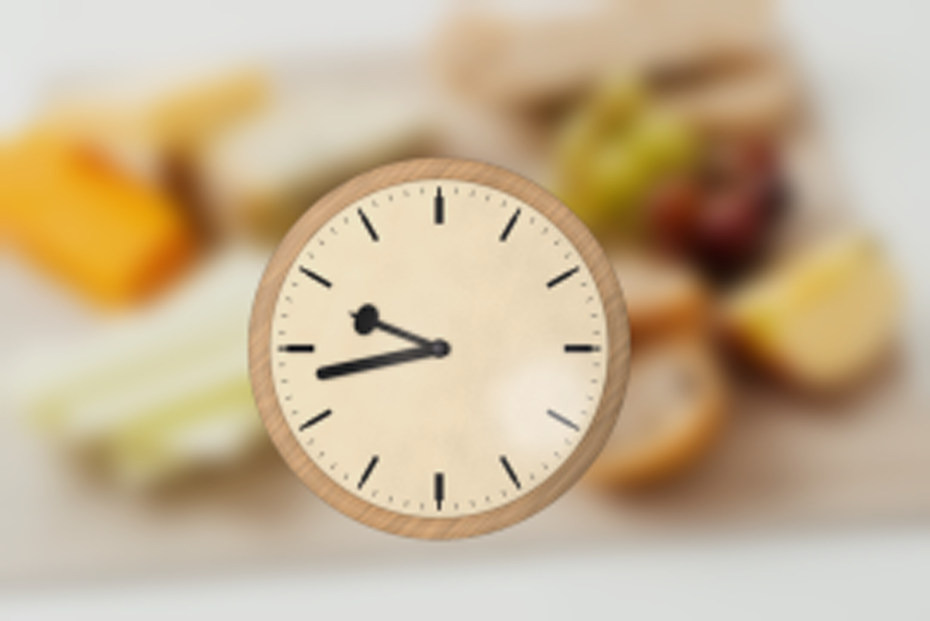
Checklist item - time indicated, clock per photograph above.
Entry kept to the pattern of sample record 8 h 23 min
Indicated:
9 h 43 min
